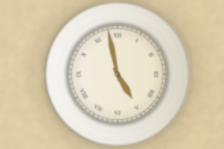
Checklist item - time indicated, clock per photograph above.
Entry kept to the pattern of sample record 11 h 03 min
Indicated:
4 h 58 min
